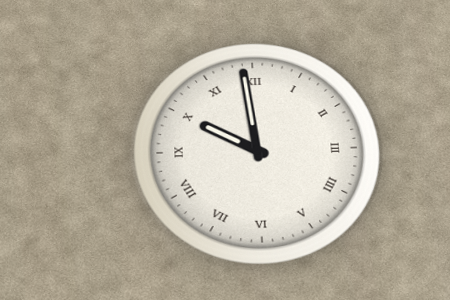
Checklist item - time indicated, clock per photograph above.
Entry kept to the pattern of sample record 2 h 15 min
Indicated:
9 h 59 min
